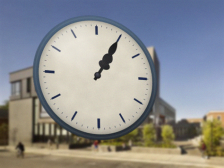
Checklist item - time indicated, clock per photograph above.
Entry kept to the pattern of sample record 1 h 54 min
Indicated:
1 h 05 min
